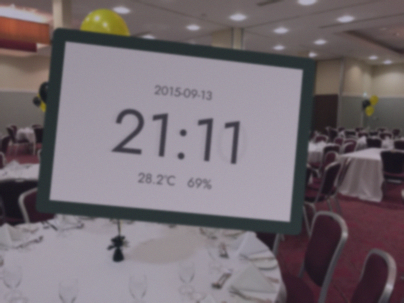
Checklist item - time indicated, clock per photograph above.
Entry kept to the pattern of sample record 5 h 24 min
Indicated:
21 h 11 min
